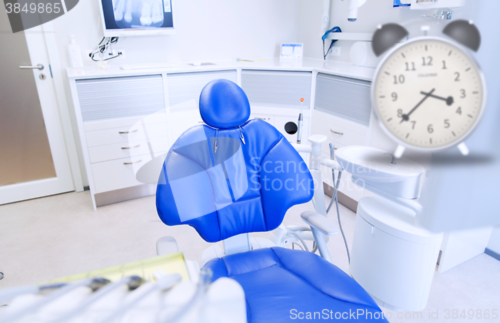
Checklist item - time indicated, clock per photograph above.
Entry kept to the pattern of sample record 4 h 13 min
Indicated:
3 h 38 min
